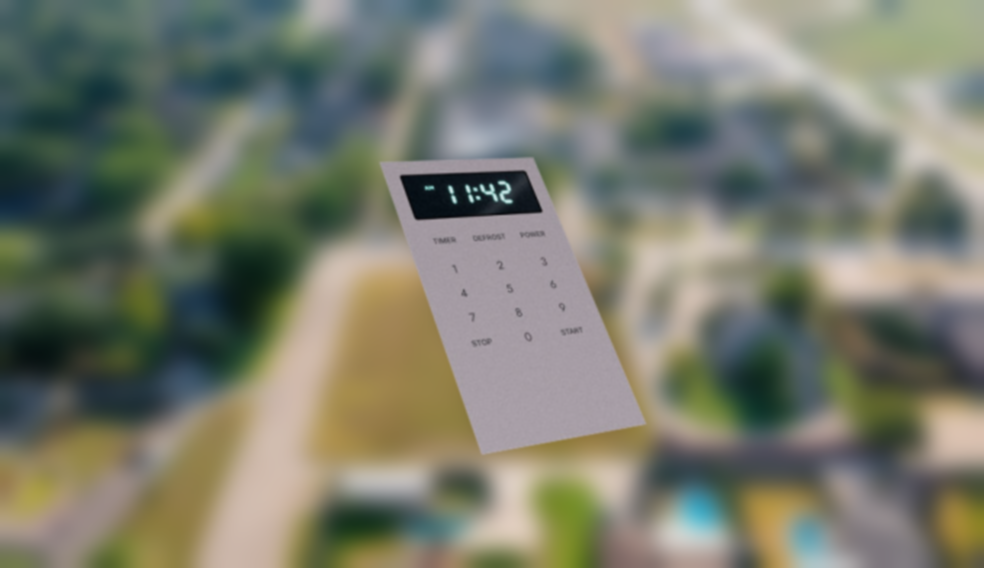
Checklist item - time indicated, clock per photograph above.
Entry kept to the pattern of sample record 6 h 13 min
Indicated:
11 h 42 min
